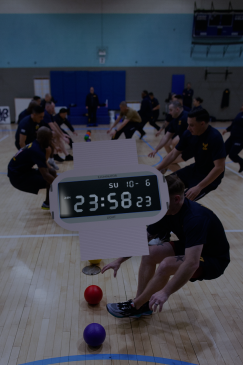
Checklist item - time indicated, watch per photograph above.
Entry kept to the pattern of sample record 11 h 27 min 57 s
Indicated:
23 h 58 min 23 s
